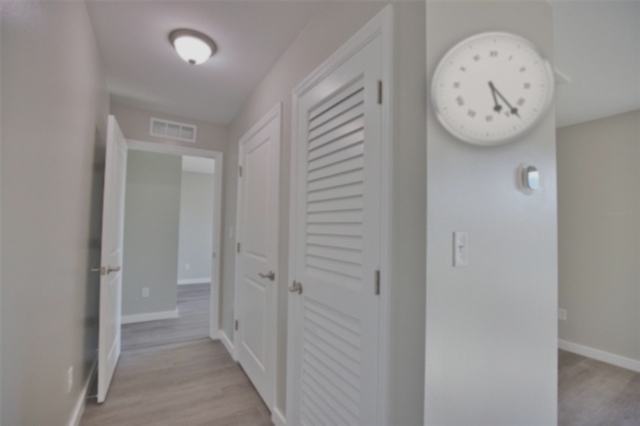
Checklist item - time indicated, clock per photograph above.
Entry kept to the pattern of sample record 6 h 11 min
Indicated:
5 h 23 min
